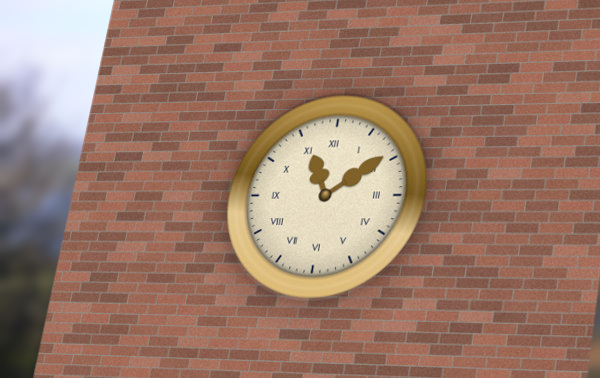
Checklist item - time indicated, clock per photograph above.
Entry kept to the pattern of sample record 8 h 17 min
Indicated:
11 h 09 min
